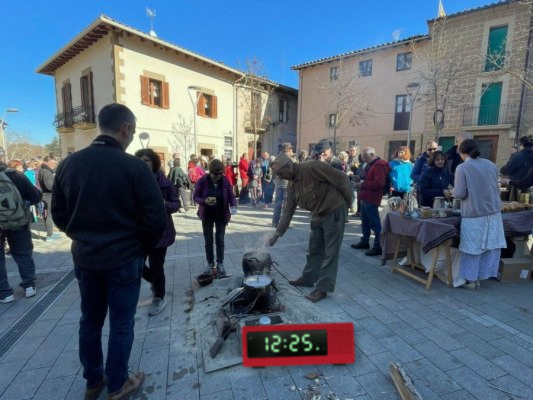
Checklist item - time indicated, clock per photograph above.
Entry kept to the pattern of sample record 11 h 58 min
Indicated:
12 h 25 min
